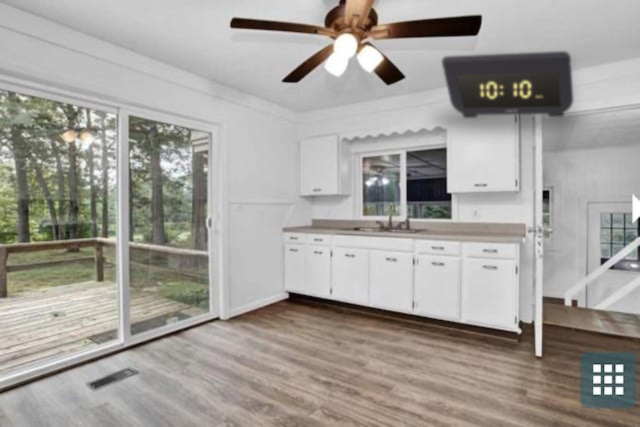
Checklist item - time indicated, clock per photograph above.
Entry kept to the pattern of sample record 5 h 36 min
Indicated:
10 h 10 min
